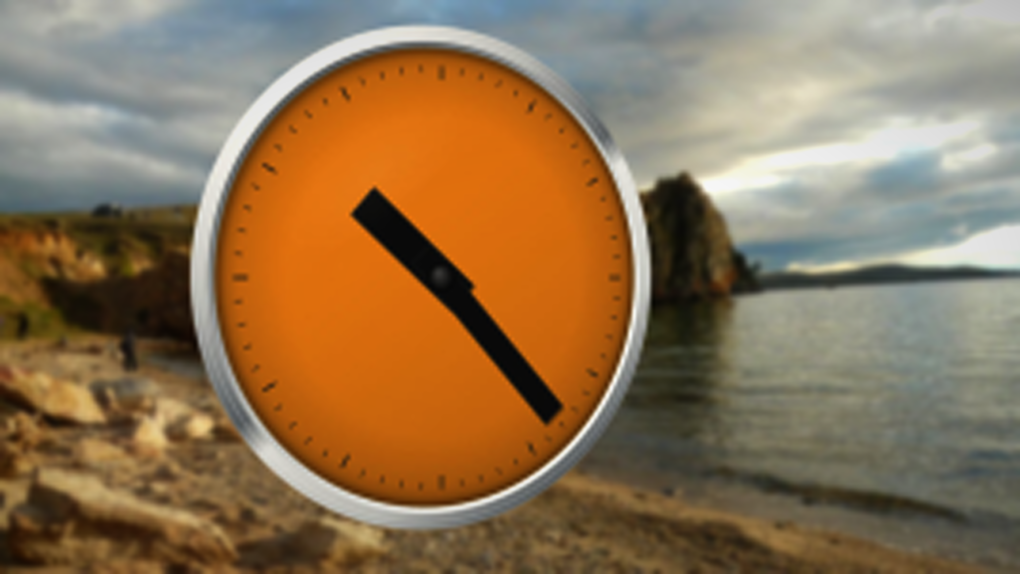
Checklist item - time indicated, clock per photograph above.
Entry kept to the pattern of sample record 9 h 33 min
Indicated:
10 h 23 min
